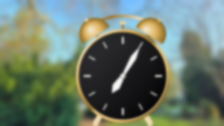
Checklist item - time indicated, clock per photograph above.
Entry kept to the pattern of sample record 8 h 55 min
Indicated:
7 h 05 min
